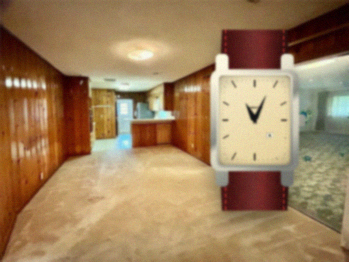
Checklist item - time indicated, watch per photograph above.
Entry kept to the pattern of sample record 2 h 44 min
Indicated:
11 h 04 min
